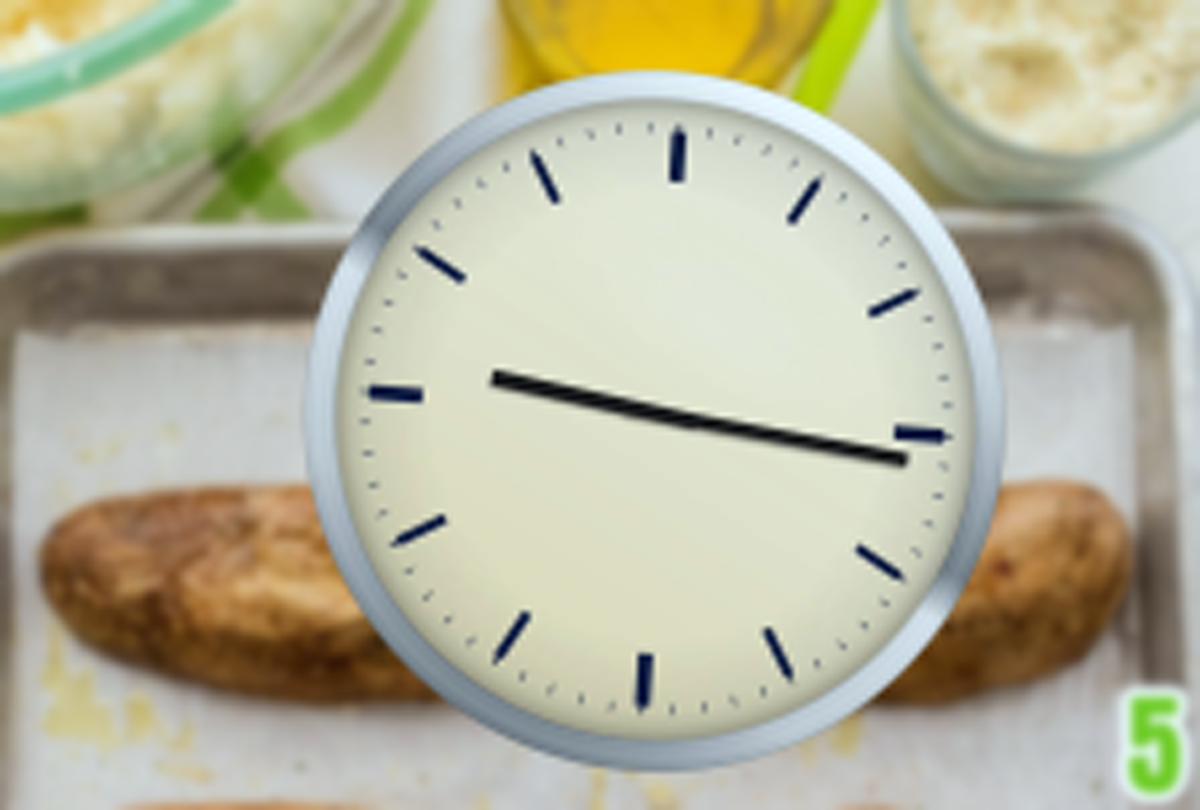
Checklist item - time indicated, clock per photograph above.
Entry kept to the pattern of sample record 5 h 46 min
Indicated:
9 h 16 min
